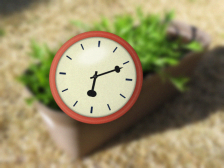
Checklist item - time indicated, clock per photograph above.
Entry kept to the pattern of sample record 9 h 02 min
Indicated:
6 h 11 min
